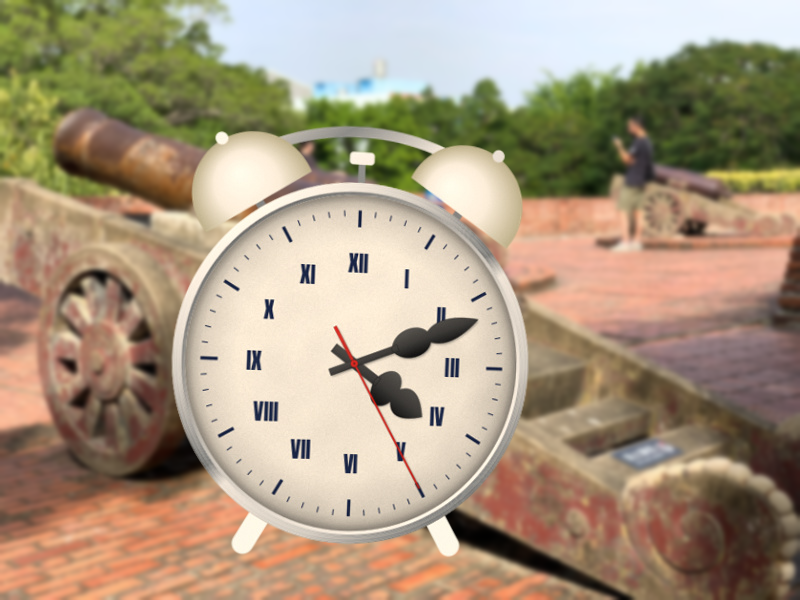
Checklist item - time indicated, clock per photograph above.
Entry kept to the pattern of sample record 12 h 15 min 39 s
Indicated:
4 h 11 min 25 s
